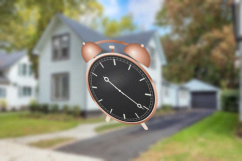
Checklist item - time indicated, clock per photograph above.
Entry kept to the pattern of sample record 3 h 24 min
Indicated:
10 h 21 min
